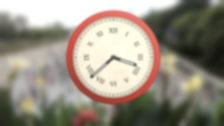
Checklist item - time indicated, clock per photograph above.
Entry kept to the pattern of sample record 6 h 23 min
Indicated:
3 h 38 min
